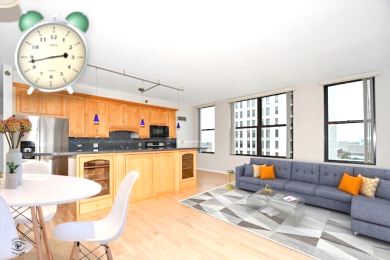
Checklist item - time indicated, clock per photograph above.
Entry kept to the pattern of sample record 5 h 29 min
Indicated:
2 h 43 min
